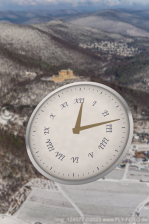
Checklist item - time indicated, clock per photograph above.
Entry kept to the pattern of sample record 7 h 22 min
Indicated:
12 h 13 min
